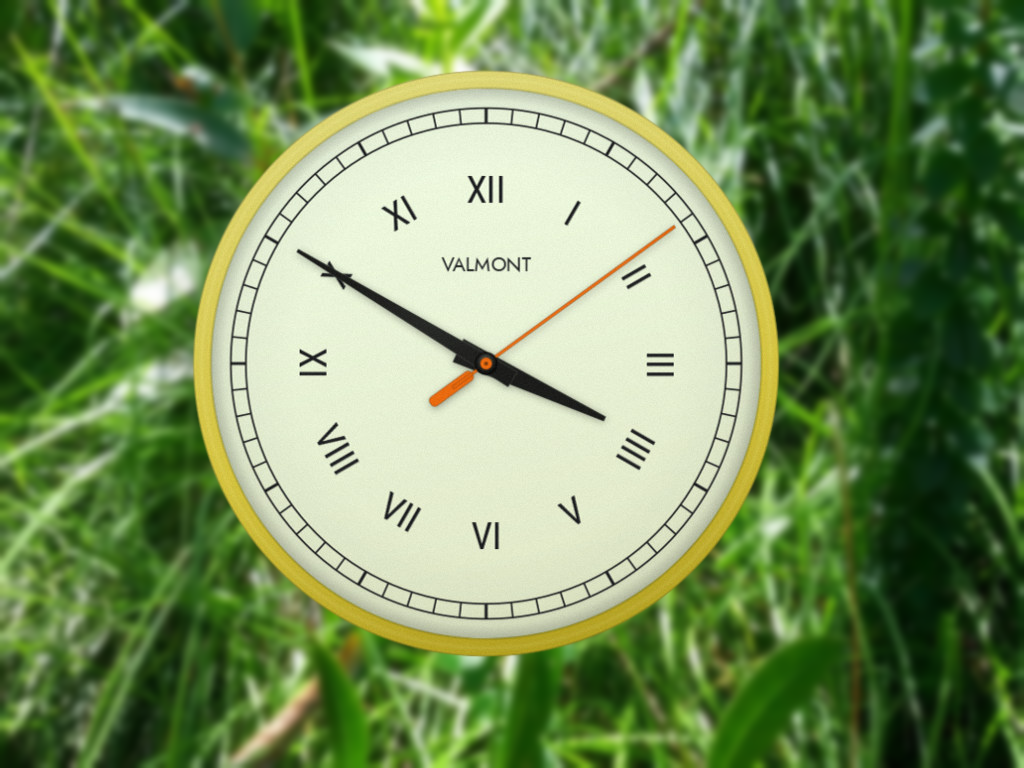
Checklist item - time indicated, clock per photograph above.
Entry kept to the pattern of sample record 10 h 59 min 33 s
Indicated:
3 h 50 min 09 s
